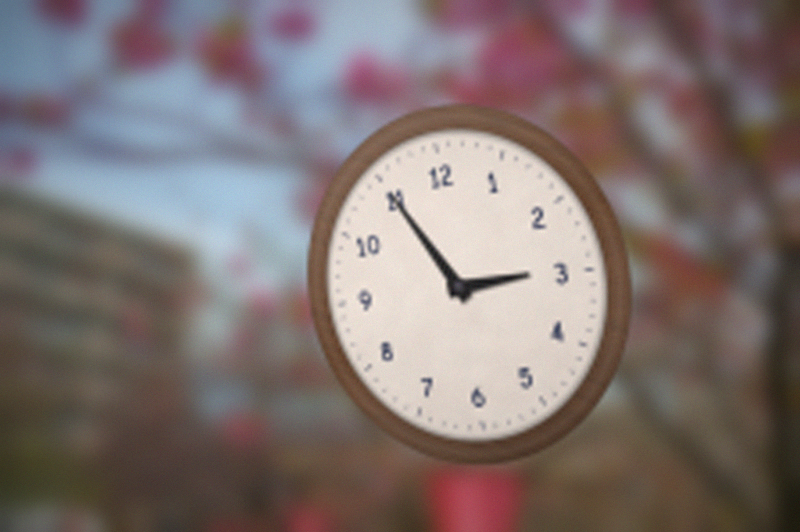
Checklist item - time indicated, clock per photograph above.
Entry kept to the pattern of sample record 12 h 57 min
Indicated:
2 h 55 min
